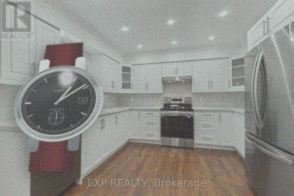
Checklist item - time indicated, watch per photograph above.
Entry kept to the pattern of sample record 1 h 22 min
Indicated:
1 h 09 min
